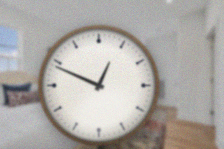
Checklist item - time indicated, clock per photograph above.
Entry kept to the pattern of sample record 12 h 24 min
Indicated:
12 h 49 min
